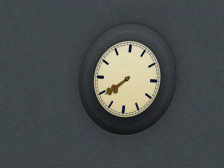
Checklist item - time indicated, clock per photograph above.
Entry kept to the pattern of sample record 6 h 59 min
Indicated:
7 h 39 min
